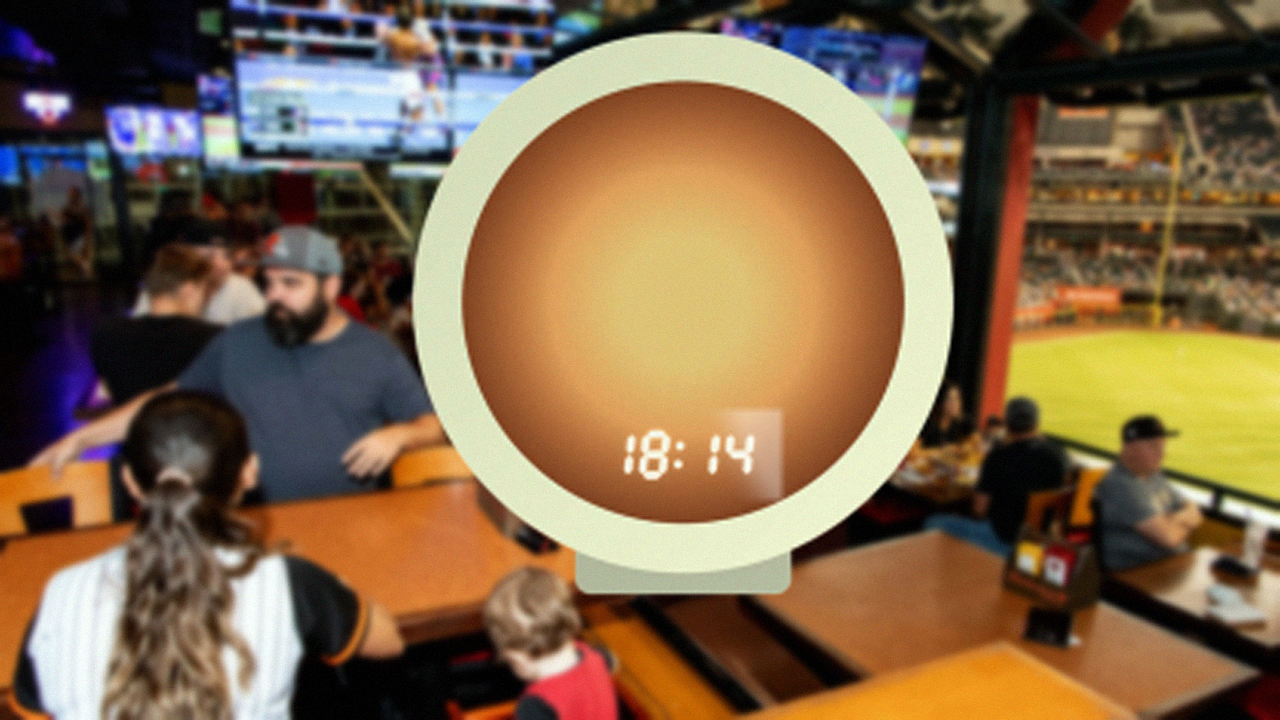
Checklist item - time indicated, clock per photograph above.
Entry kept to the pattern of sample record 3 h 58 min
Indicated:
18 h 14 min
